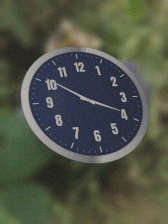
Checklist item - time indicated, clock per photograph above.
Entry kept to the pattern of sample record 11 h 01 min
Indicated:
3 h 51 min
